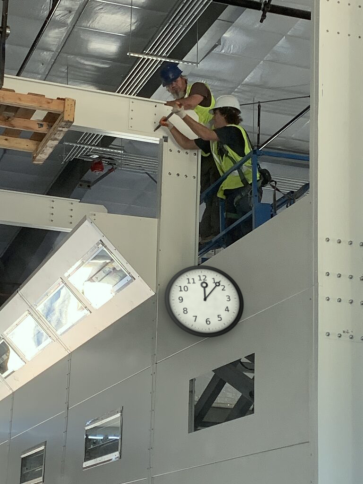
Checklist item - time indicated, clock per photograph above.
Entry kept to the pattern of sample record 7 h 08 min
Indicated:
12 h 07 min
